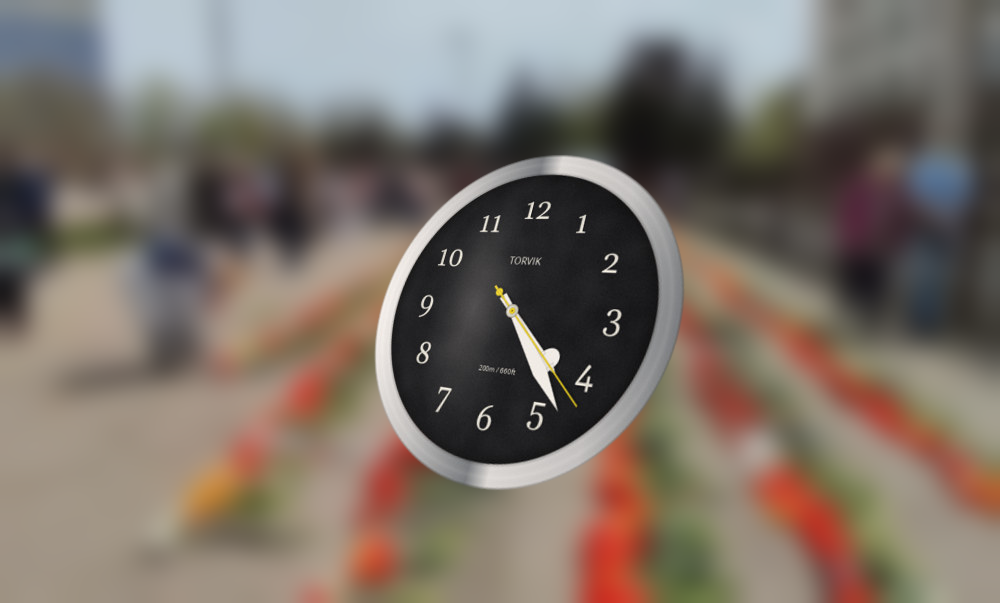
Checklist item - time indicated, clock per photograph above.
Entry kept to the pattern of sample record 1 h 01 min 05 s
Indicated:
4 h 23 min 22 s
